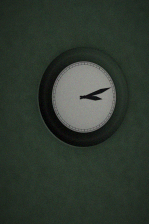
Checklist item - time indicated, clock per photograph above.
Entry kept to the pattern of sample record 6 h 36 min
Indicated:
3 h 12 min
